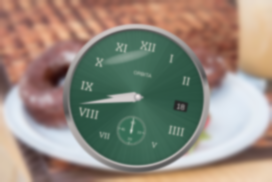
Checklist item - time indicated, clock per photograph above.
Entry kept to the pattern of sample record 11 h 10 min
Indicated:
8 h 42 min
